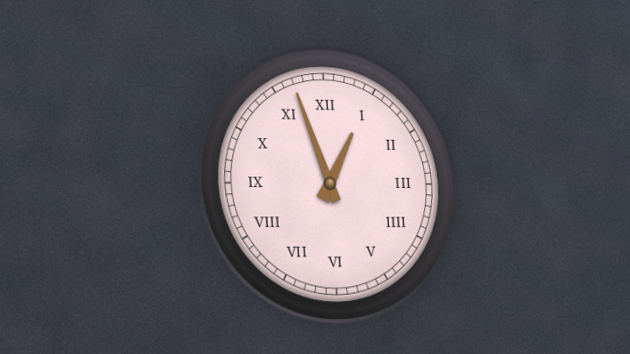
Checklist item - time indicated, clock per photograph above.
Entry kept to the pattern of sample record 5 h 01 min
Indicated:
12 h 57 min
